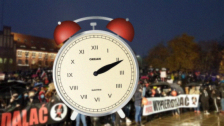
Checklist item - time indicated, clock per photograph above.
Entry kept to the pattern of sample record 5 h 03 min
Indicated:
2 h 11 min
